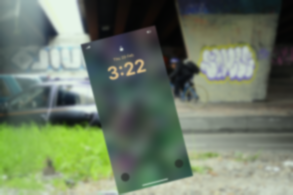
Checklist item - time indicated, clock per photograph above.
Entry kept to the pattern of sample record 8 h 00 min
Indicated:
3 h 22 min
